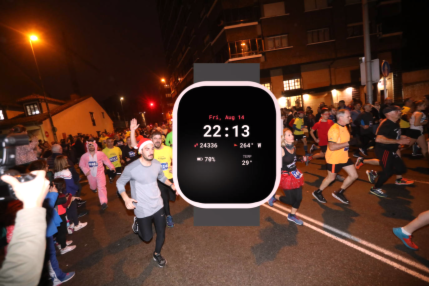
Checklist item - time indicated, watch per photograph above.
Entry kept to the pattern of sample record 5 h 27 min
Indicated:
22 h 13 min
